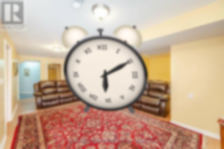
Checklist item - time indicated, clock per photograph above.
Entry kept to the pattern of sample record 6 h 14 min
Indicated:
6 h 10 min
